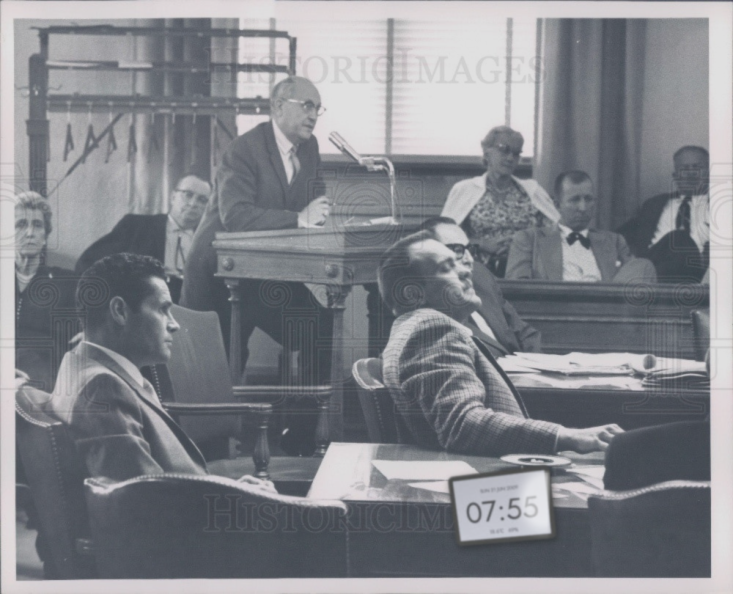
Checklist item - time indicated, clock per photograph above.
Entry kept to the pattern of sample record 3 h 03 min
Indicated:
7 h 55 min
